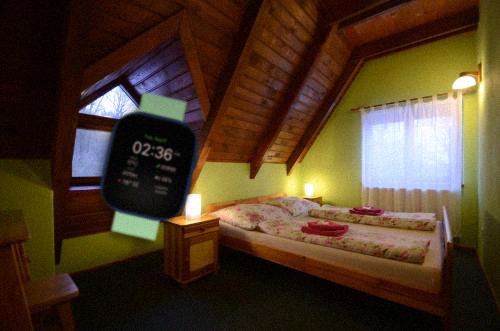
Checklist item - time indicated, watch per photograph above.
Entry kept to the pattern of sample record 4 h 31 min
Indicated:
2 h 36 min
